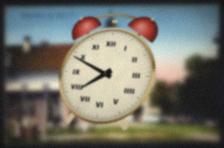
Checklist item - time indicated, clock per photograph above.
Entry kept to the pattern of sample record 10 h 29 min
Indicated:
7 h 49 min
